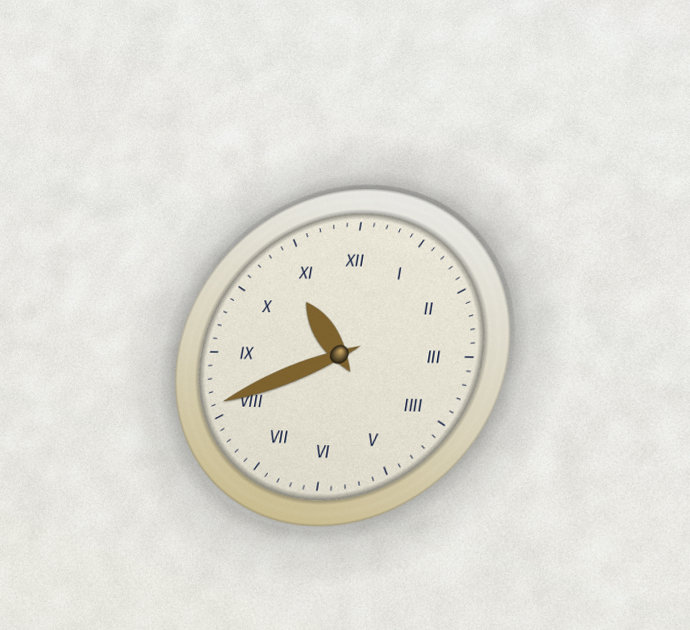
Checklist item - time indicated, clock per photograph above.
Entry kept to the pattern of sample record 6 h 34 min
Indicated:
10 h 41 min
